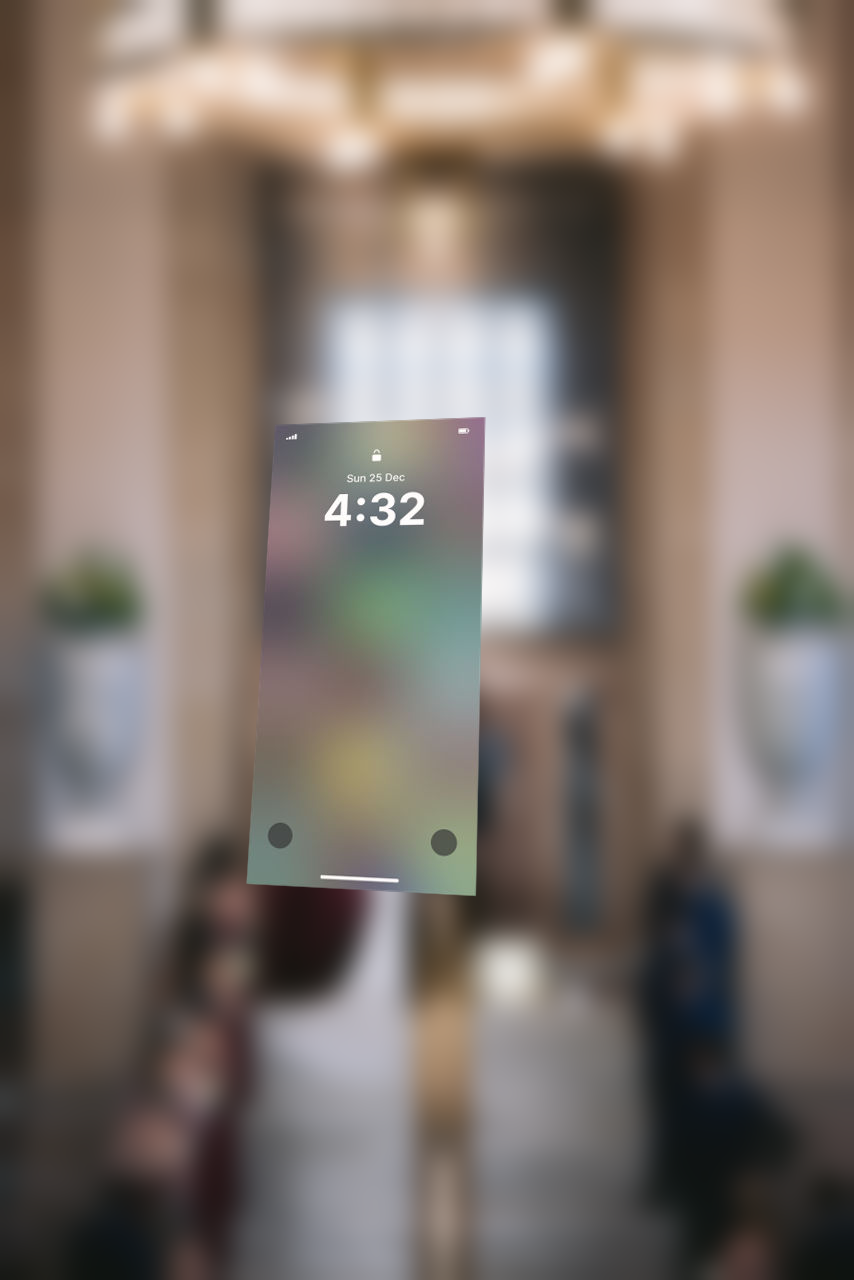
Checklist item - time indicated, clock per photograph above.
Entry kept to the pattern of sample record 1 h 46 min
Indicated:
4 h 32 min
